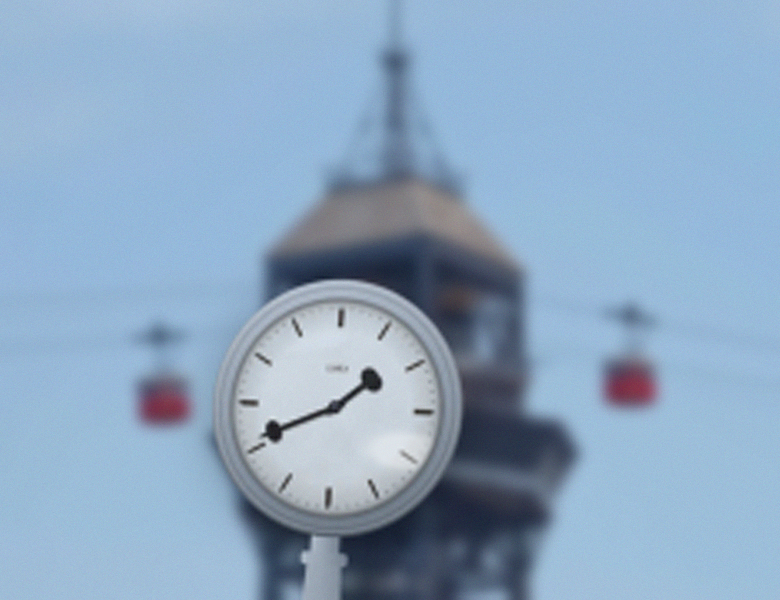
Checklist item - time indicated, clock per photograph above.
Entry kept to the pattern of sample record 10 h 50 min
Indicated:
1 h 41 min
